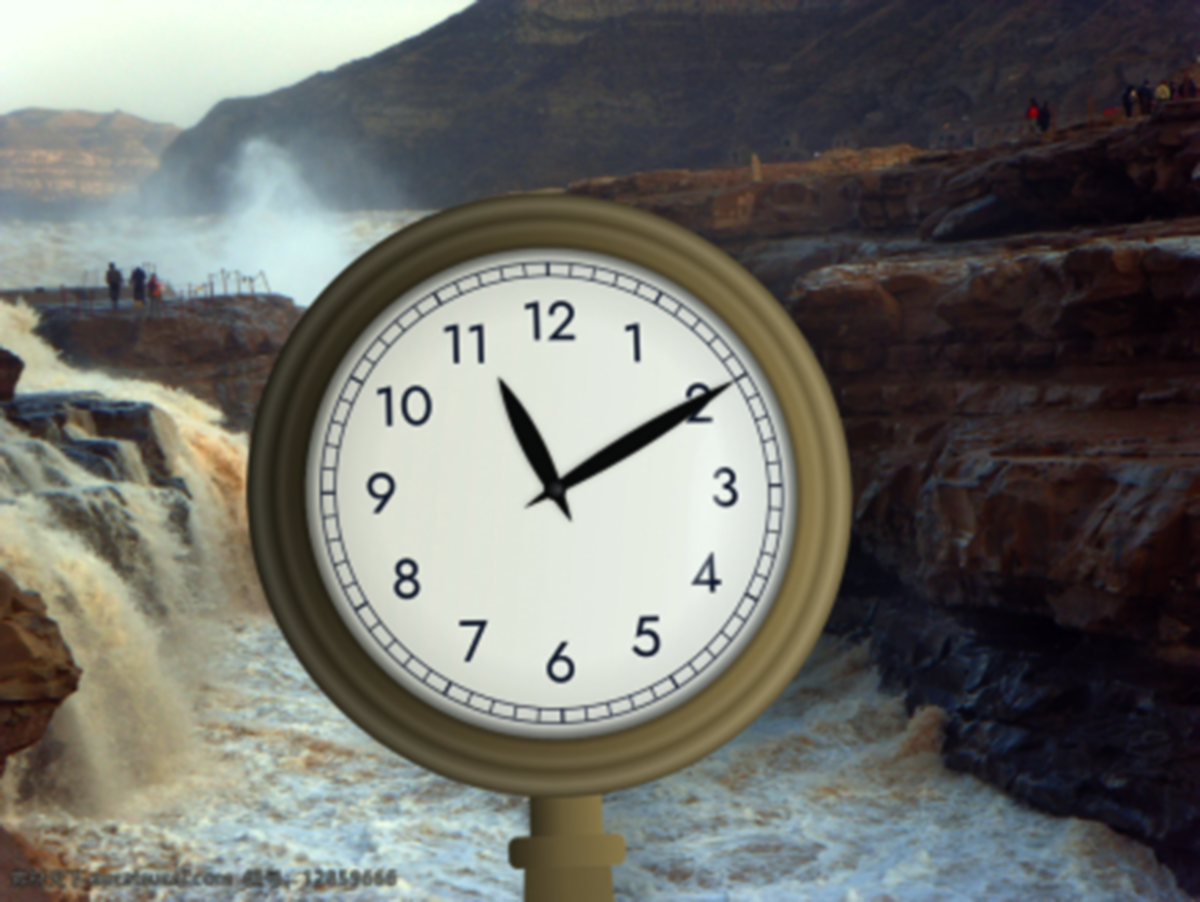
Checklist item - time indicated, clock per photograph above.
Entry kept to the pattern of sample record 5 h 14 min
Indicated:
11 h 10 min
